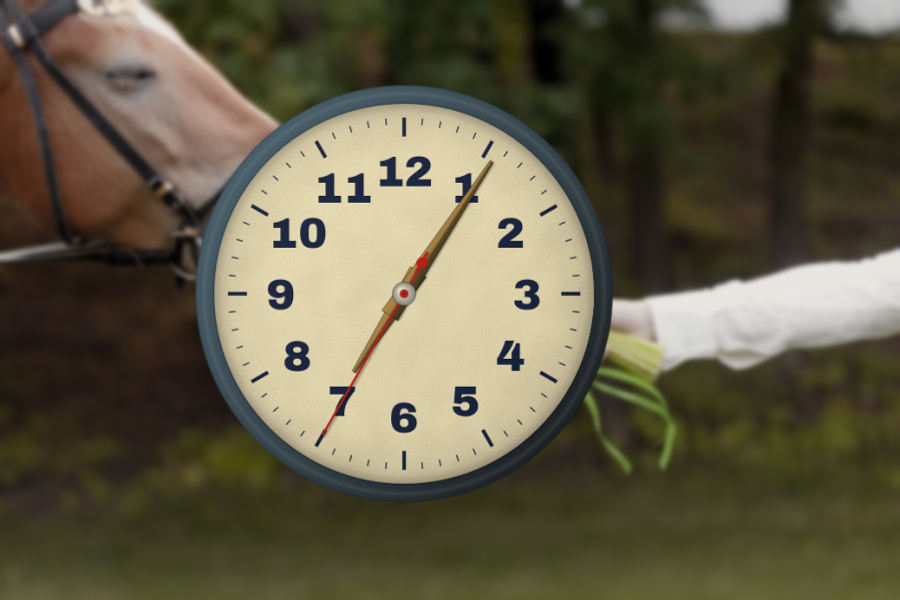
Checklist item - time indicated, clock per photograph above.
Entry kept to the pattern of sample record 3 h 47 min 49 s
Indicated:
7 h 05 min 35 s
